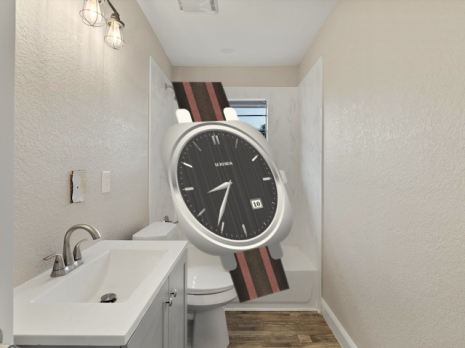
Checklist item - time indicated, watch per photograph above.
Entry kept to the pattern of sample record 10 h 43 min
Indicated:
8 h 36 min
